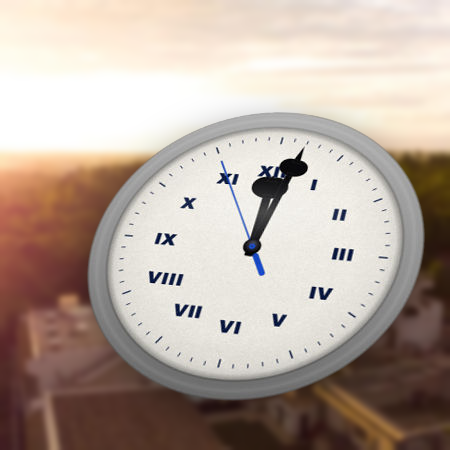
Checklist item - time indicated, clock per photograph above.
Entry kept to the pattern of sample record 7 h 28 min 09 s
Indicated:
12 h 01 min 55 s
